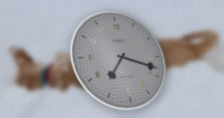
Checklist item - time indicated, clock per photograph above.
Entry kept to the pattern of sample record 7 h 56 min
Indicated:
7 h 18 min
